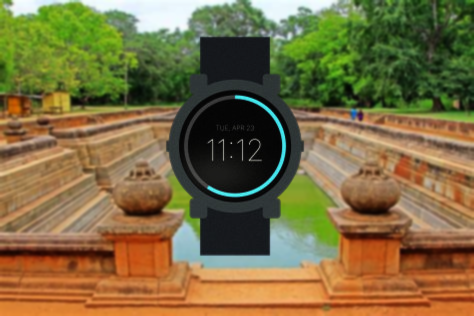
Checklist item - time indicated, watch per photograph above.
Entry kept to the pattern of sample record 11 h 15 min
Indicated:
11 h 12 min
